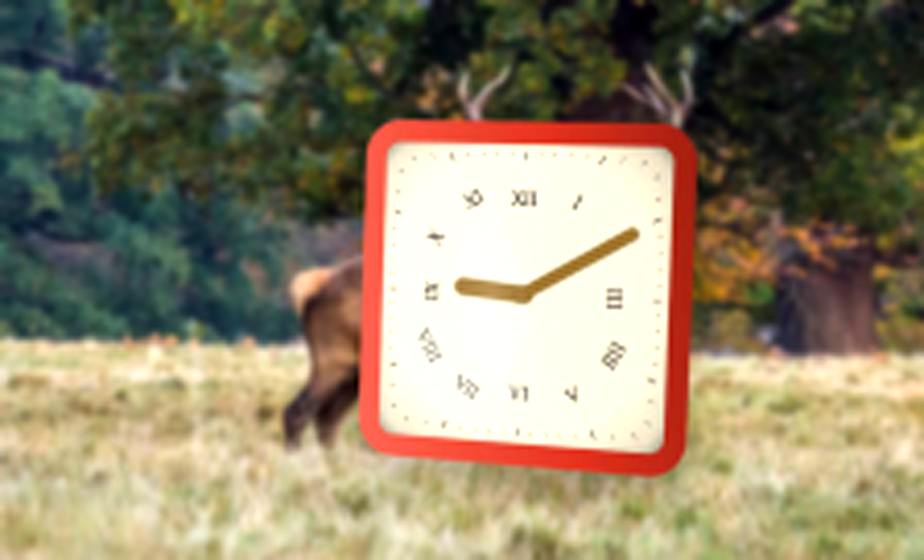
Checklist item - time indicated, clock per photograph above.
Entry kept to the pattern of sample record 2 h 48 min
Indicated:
9 h 10 min
